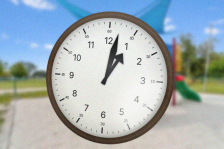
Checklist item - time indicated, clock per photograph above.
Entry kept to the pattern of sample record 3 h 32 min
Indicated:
1 h 02 min
